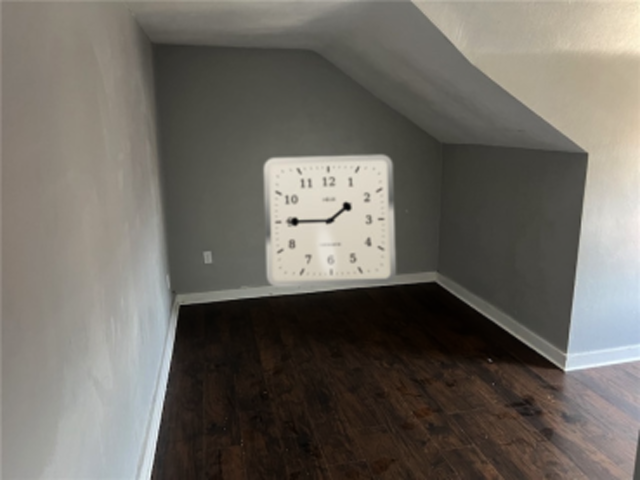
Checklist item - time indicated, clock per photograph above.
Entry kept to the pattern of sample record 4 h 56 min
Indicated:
1 h 45 min
